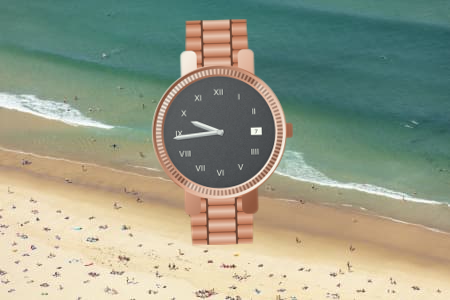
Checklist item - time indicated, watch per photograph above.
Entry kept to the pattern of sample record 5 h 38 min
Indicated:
9 h 44 min
